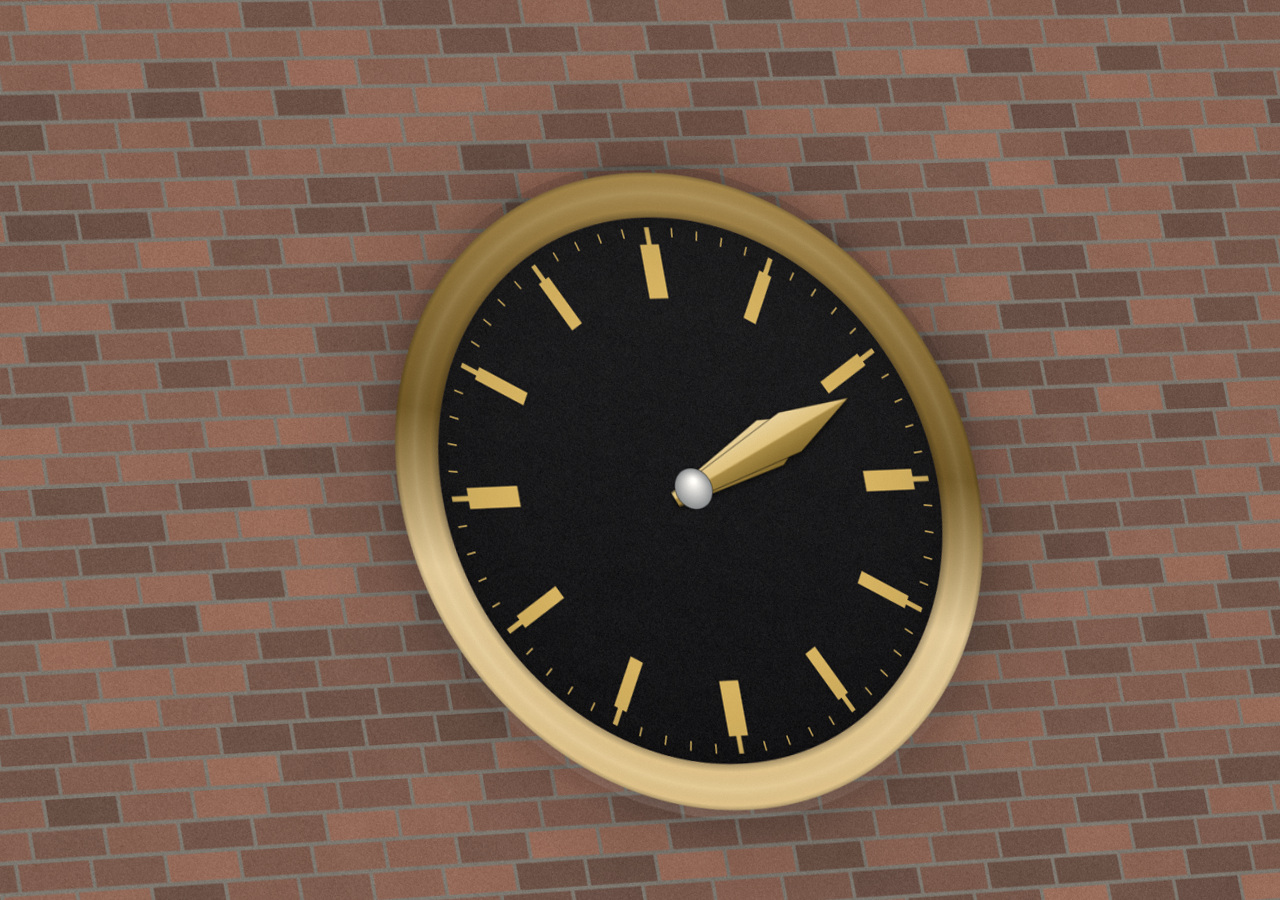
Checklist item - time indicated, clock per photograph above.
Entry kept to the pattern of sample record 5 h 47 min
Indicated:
2 h 11 min
